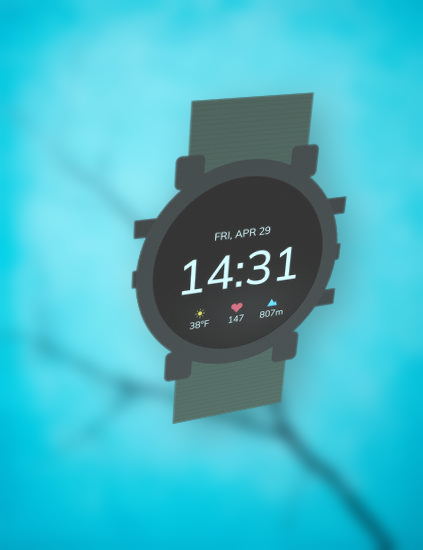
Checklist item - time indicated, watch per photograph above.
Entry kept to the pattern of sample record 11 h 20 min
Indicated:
14 h 31 min
